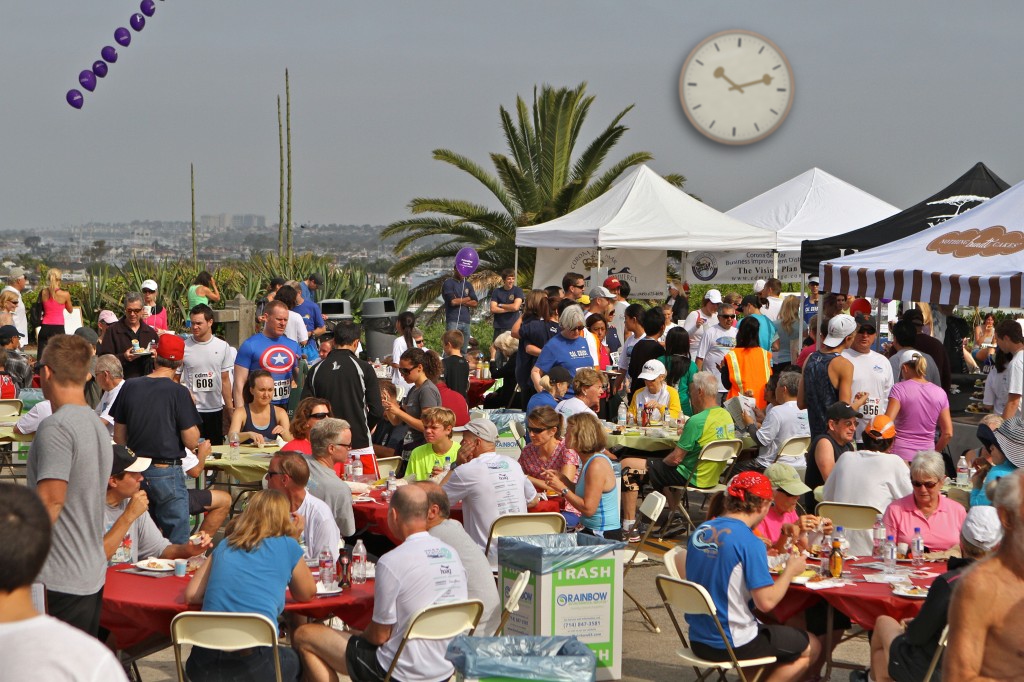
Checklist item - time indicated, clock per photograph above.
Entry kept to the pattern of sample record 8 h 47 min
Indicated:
10 h 12 min
